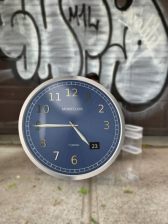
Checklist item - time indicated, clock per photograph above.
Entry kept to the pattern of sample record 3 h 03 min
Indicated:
4 h 45 min
